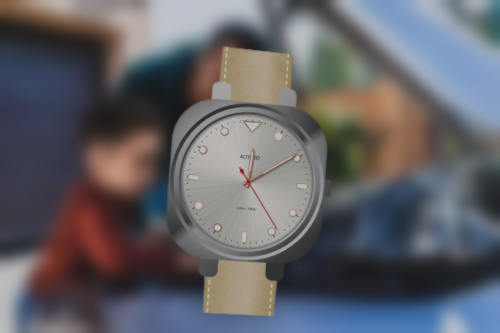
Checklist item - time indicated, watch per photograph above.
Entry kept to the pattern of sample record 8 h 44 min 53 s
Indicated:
12 h 09 min 24 s
